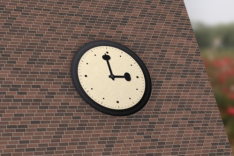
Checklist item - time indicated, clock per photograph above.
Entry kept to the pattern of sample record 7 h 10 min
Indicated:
2 h 59 min
